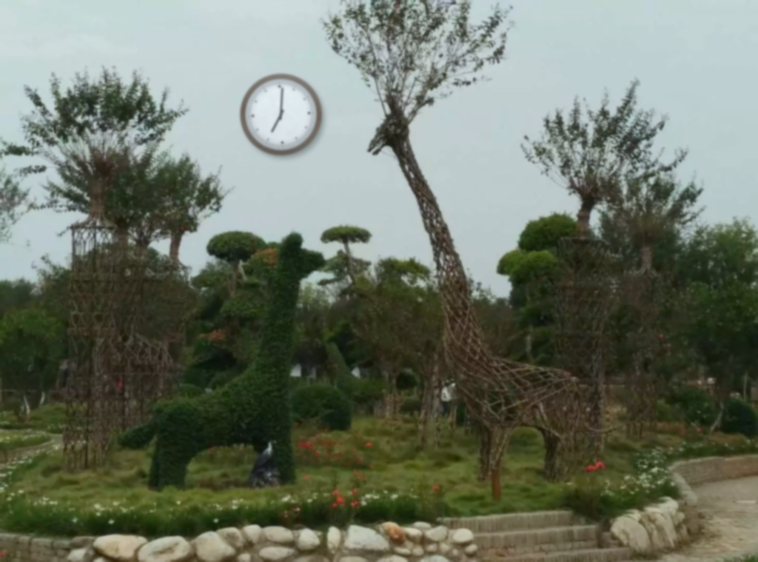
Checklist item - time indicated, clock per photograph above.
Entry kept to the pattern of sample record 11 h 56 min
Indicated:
7 h 01 min
